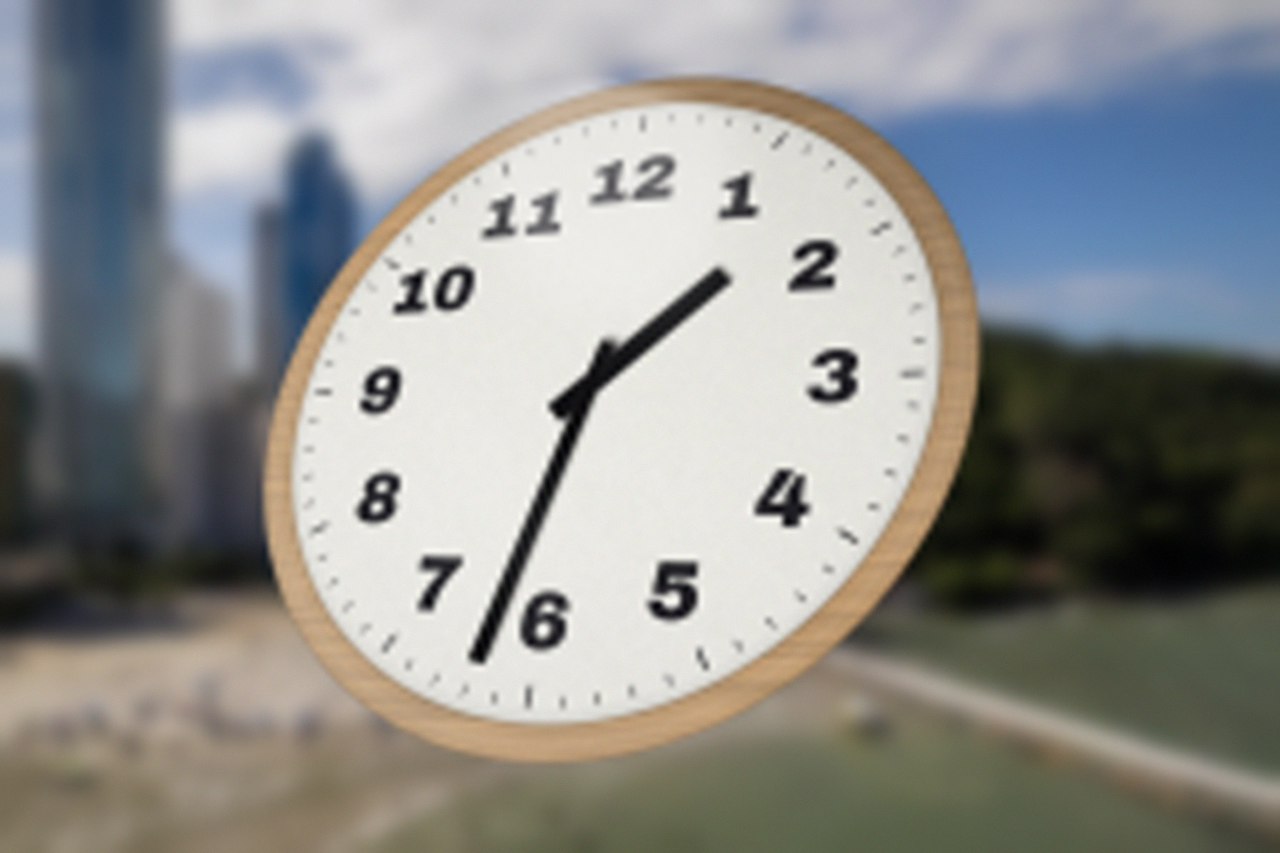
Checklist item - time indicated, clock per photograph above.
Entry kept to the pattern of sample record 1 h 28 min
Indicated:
1 h 32 min
